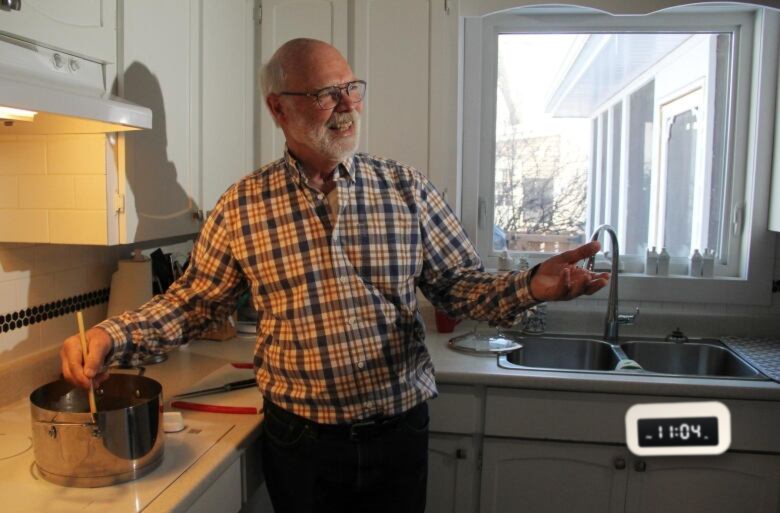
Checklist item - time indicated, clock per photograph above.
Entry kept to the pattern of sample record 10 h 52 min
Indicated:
11 h 04 min
